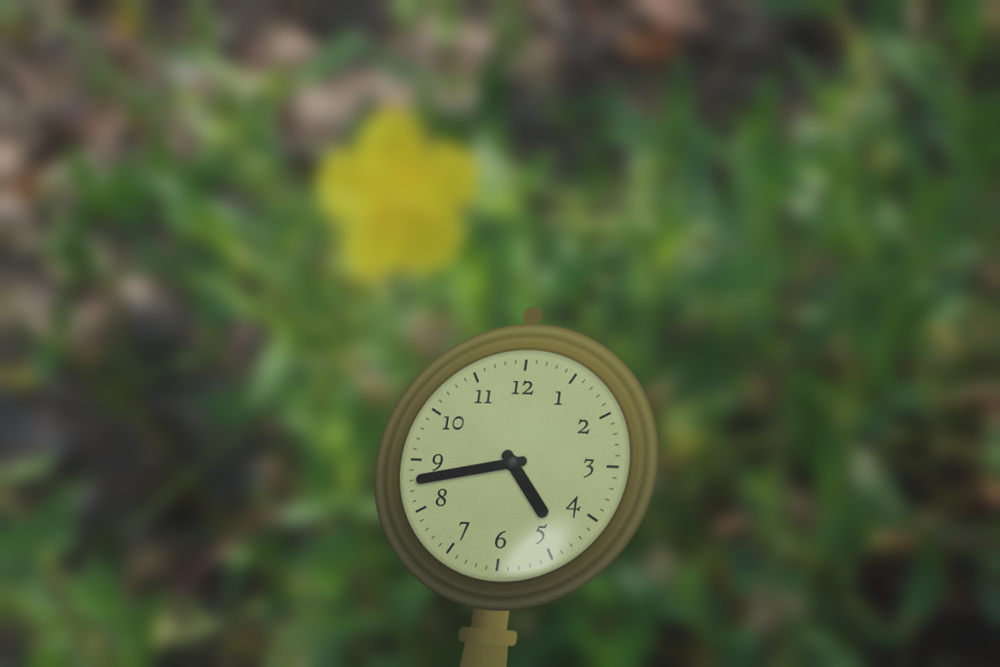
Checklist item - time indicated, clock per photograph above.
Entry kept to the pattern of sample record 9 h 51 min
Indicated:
4 h 43 min
